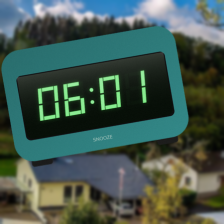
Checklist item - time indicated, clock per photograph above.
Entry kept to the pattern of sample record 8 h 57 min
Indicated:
6 h 01 min
